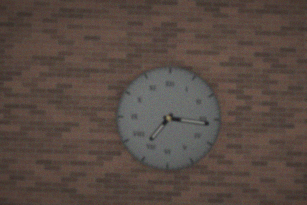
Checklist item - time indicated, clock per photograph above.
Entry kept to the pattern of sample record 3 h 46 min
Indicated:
7 h 16 min
